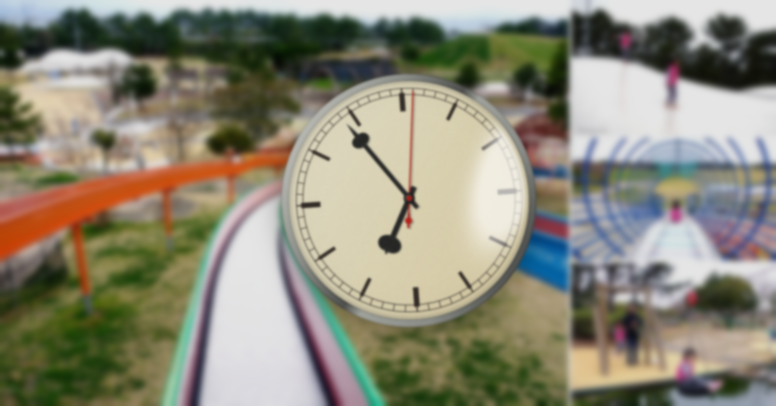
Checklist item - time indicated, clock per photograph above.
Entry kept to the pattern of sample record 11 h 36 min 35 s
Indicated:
6 h 54 min 01 s
